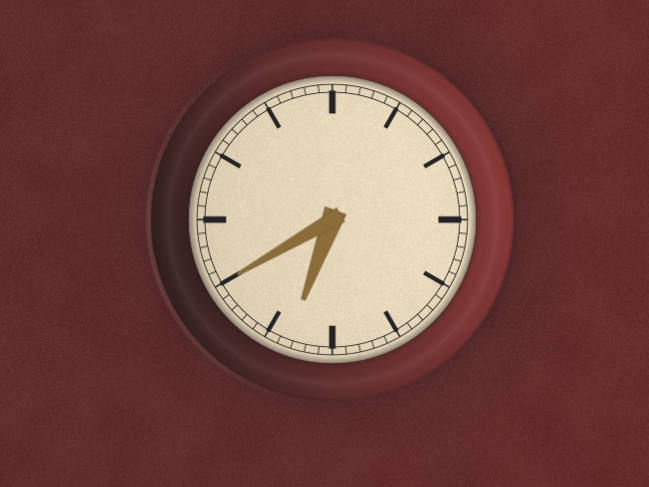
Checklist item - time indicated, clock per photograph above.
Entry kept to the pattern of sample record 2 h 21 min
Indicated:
6 h 40 min
